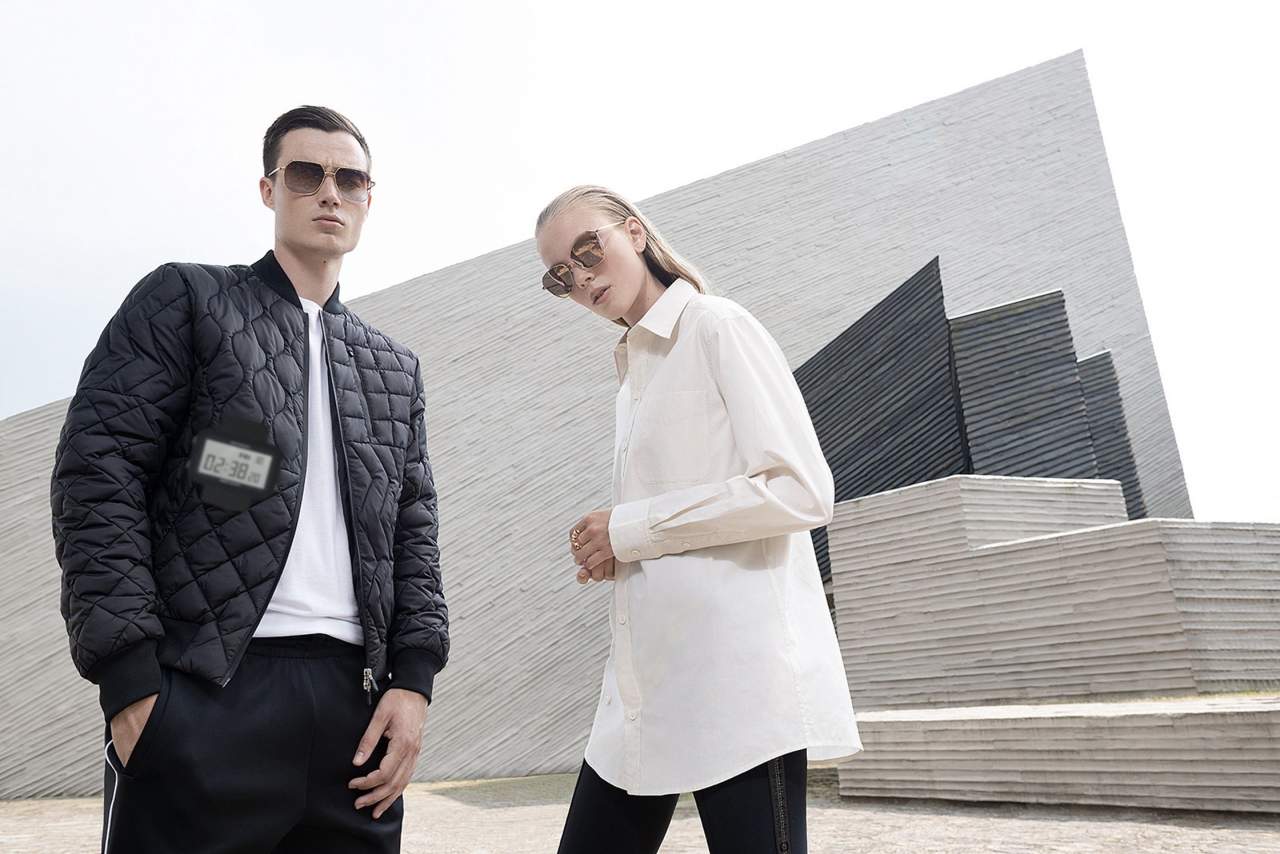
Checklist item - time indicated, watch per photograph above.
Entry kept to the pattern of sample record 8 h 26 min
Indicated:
2 h 38 min
